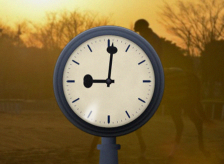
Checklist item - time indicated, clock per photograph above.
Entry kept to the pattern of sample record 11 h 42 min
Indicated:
9 h 01 min
